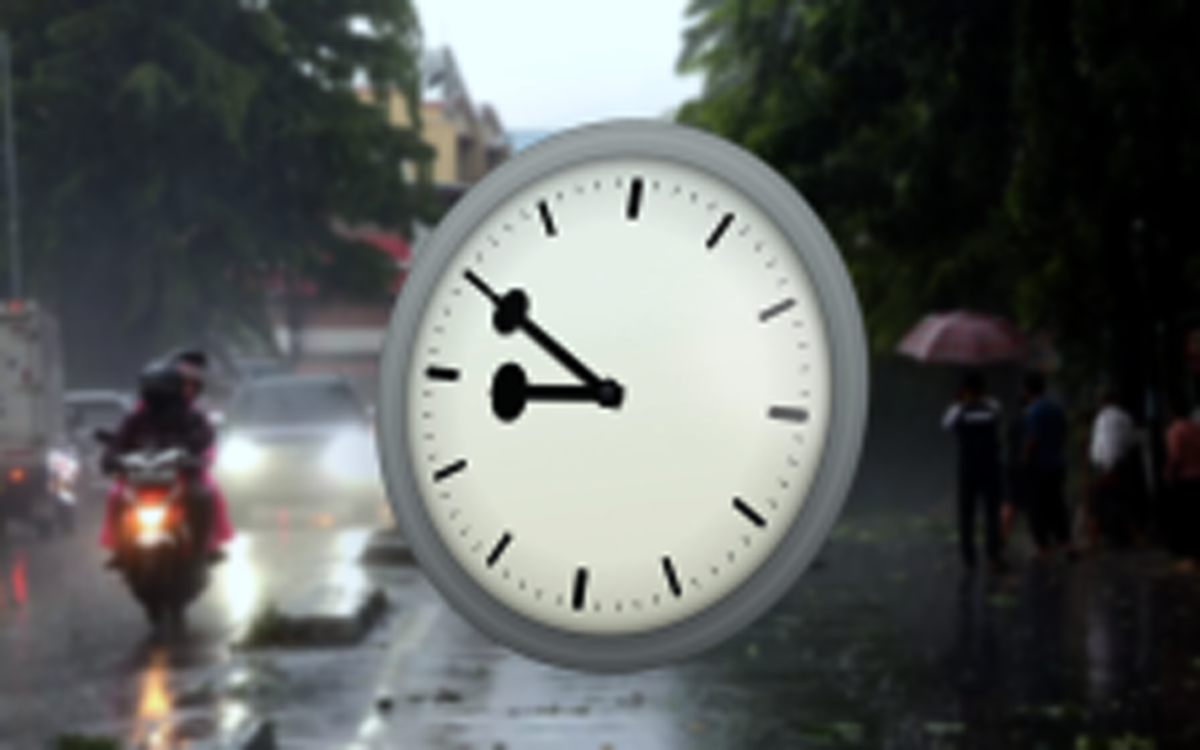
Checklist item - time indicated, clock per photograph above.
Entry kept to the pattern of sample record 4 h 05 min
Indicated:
8 h 50 min
